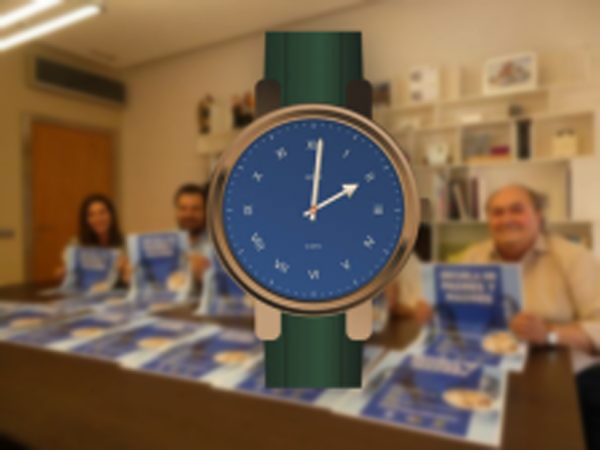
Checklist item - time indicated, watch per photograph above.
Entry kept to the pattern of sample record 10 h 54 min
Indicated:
2 h 01 min
